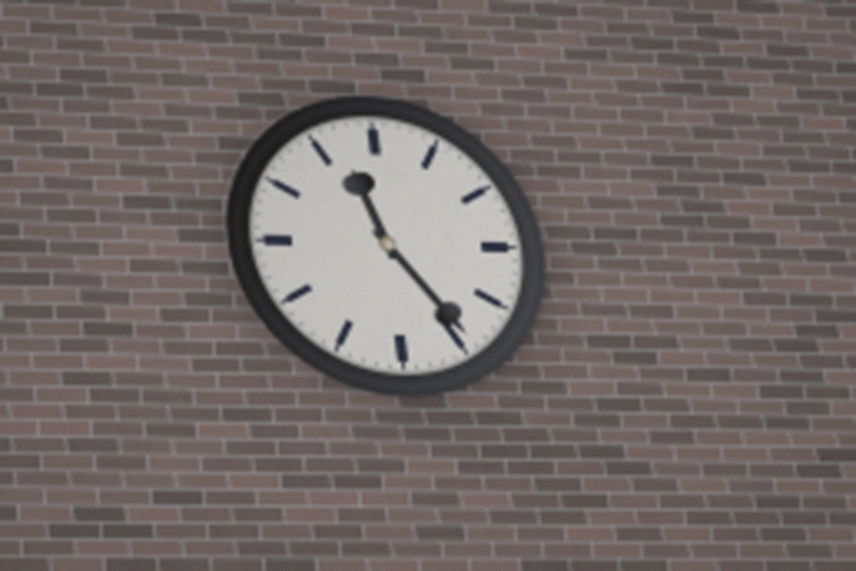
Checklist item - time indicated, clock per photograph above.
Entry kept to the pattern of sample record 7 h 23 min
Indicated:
11 h 24 min
